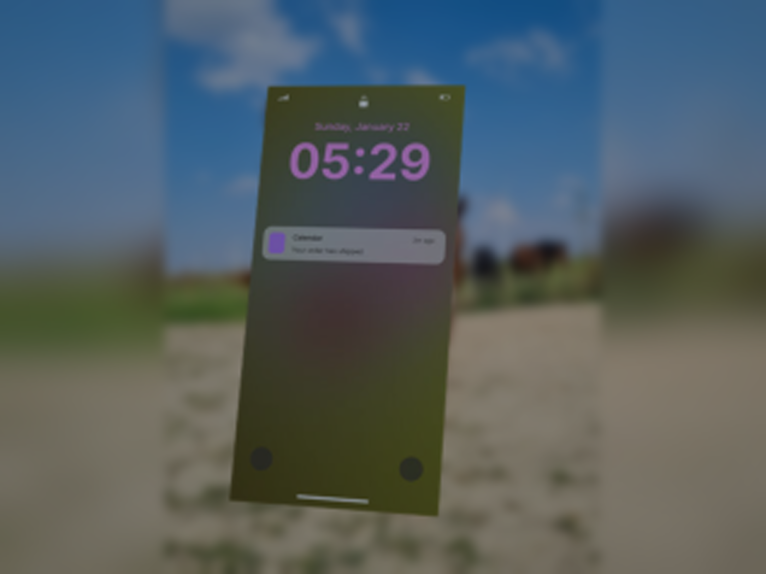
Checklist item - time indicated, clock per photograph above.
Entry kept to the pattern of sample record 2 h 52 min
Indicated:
5 h 29 min
